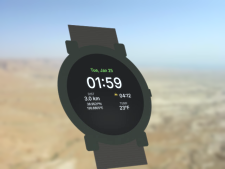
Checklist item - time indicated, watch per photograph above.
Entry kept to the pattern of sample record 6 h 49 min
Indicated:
1 h 59 min
